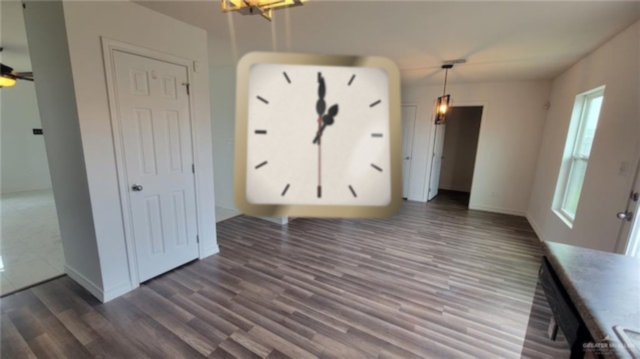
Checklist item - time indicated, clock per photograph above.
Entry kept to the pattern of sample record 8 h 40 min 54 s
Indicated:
1 h 00 min 30 s
